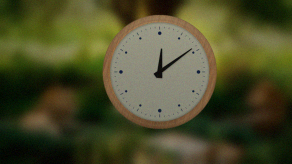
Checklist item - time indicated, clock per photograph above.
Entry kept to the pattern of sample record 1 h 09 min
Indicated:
12 h 09 min
